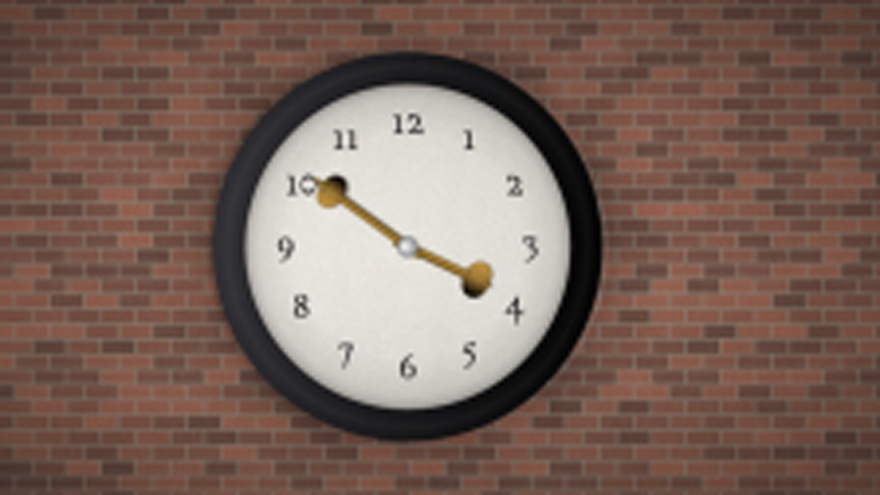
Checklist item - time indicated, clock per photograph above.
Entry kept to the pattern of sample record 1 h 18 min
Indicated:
3 h 51 min
